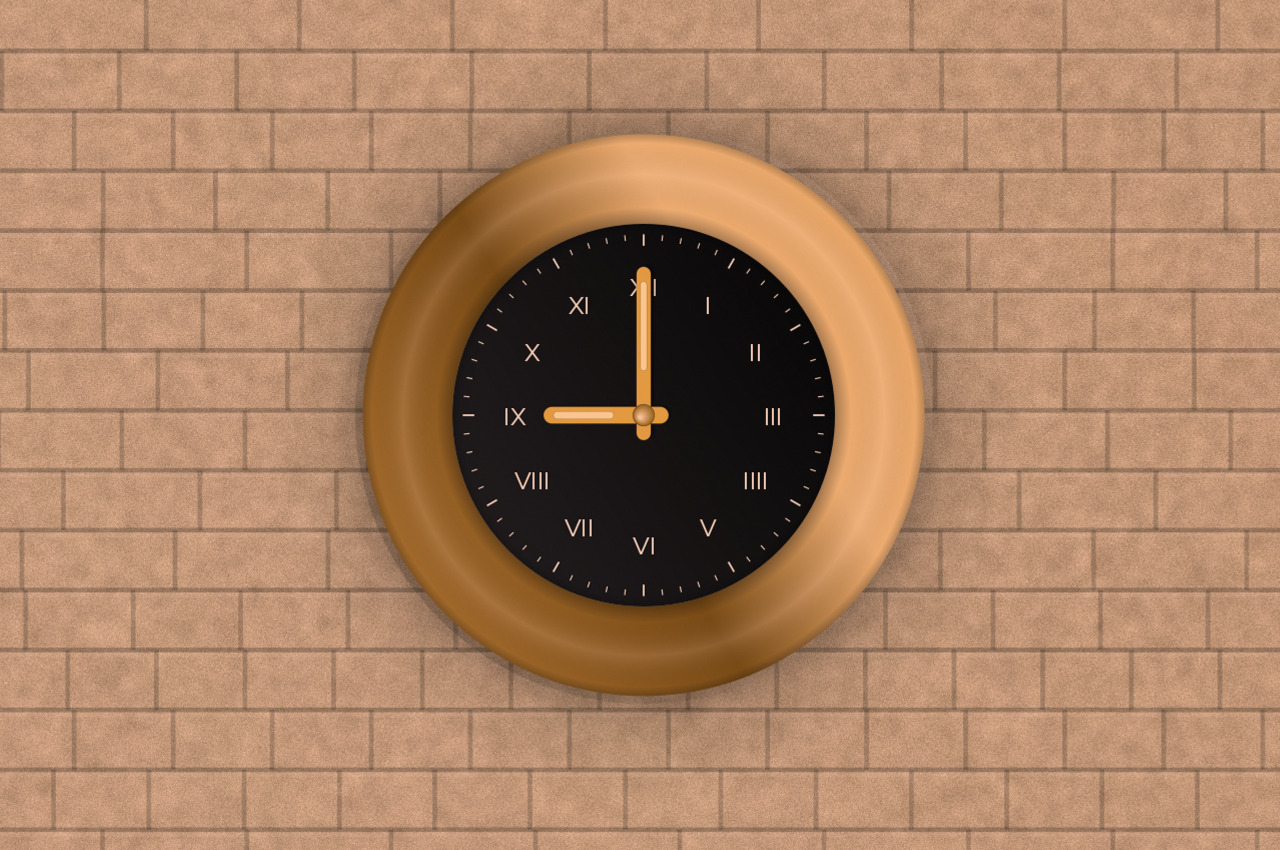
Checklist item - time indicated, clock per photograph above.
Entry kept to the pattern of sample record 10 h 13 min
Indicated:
9 h 00 min
